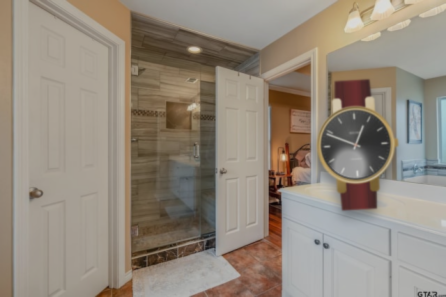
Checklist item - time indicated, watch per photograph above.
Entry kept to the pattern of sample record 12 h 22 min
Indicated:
12 h 49 min
